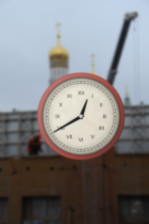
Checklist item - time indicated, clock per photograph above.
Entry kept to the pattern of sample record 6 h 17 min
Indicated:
12 h 40 min
